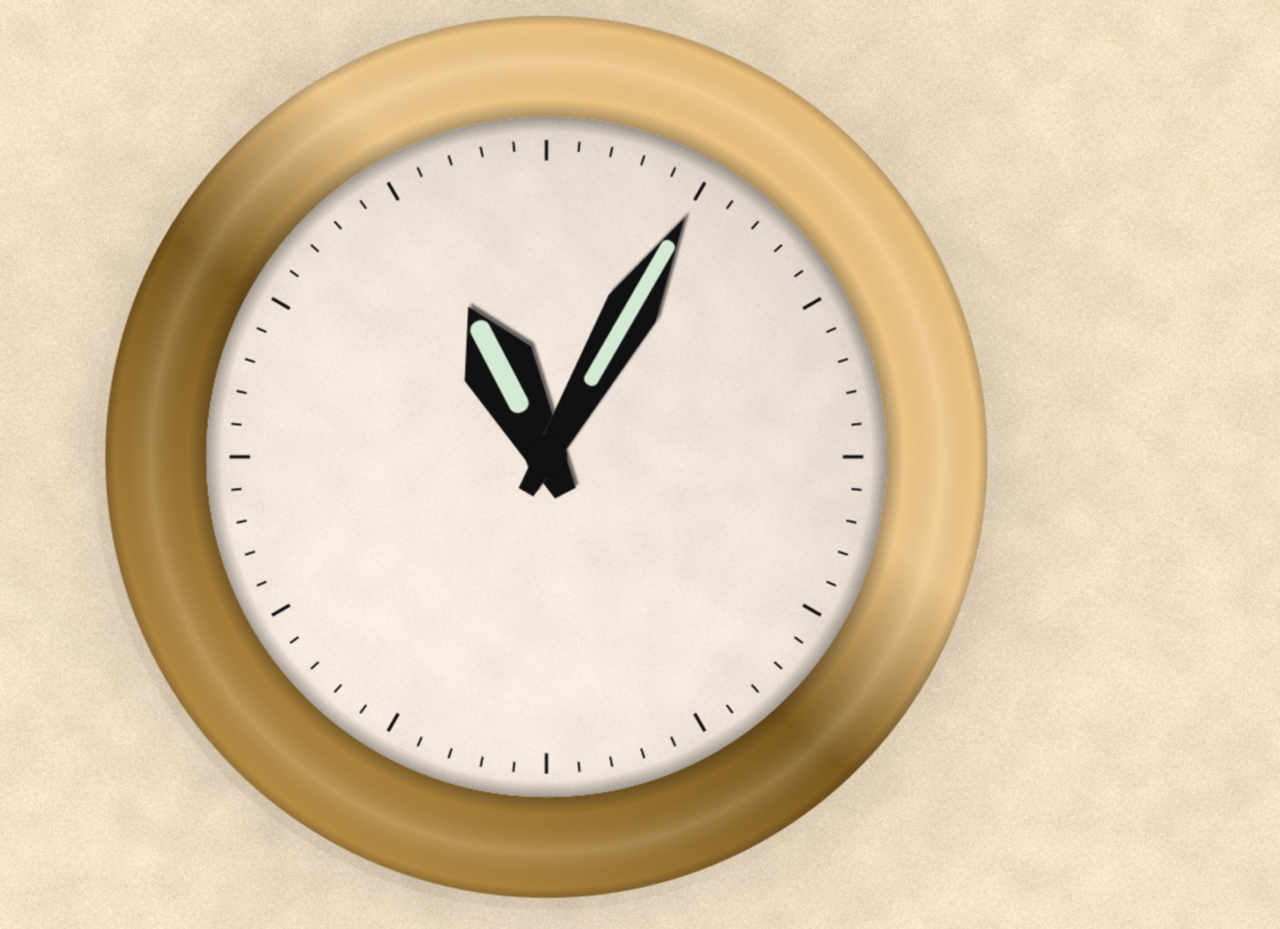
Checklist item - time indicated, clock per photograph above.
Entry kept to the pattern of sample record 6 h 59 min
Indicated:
11 h 05 min
